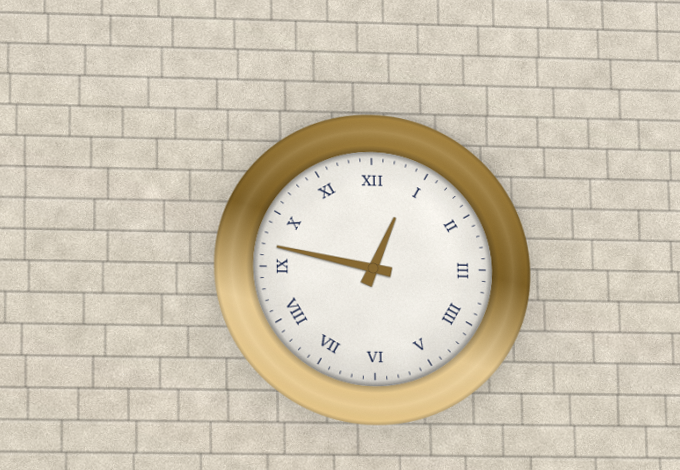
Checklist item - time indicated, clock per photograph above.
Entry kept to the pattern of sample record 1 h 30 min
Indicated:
12 h 47 min
